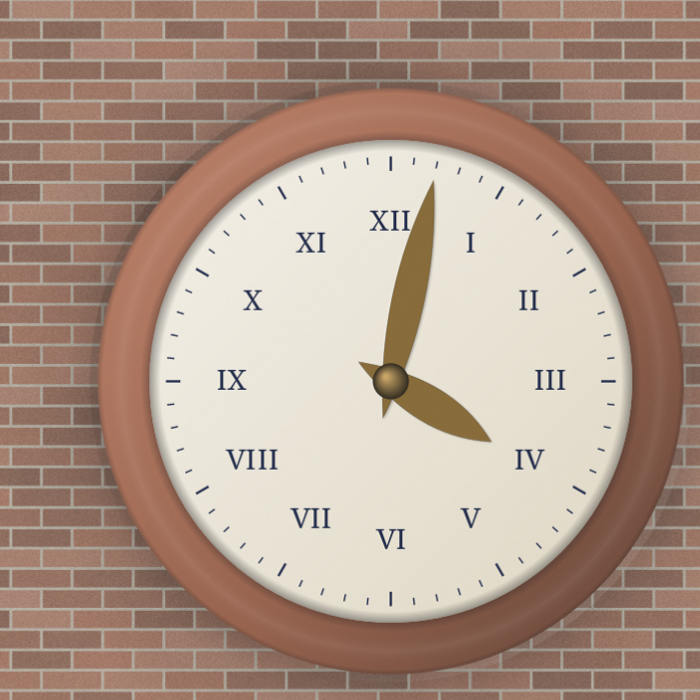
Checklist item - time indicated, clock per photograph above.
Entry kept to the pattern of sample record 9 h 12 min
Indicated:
4 h 02 min
